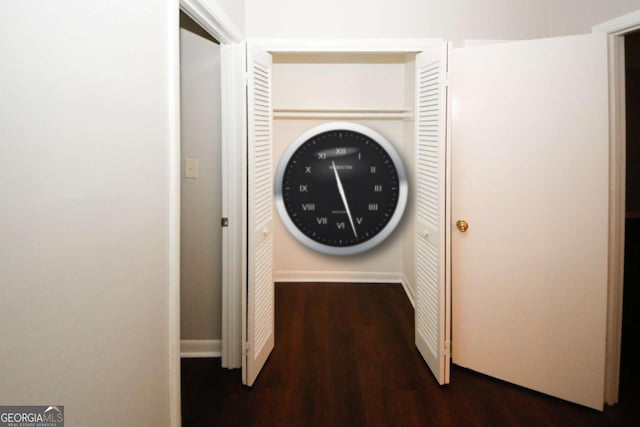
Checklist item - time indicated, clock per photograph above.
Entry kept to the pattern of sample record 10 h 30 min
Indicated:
11 h 27 min
